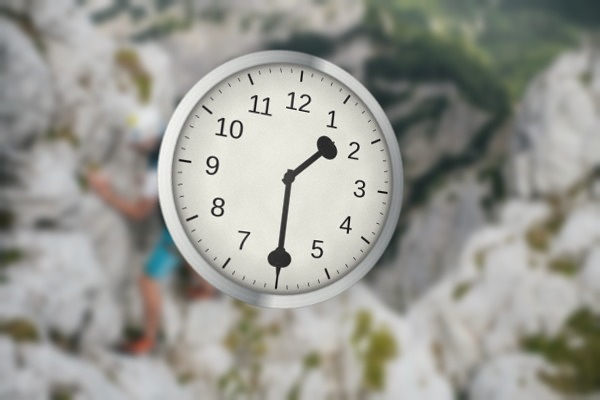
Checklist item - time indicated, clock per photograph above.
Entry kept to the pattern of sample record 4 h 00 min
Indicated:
1 h 30 min
